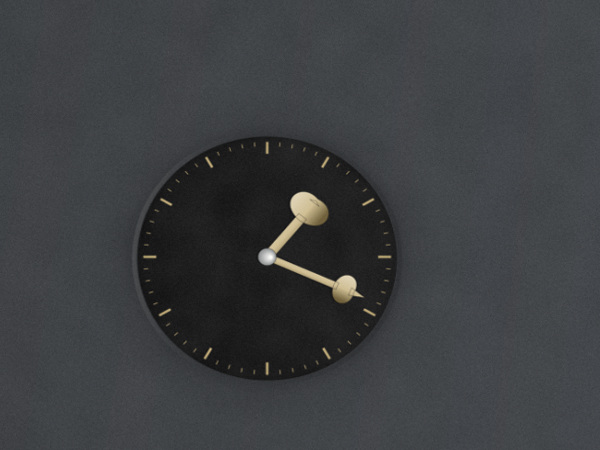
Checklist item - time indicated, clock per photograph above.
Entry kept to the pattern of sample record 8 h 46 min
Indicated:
1 h 19 min
